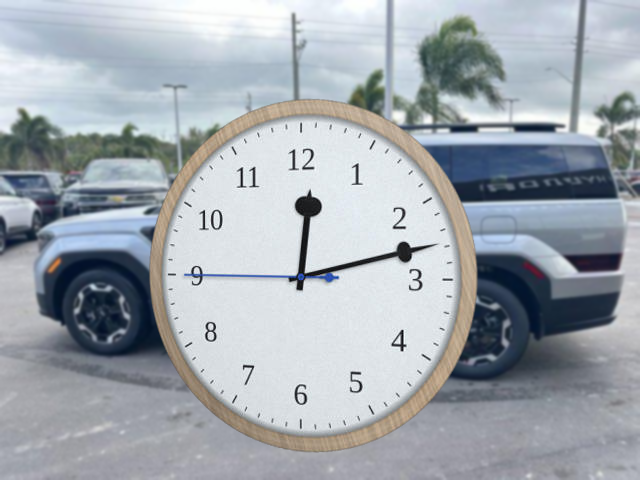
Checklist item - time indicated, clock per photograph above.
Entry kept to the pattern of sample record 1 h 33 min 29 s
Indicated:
12 h 12 min 45 s
